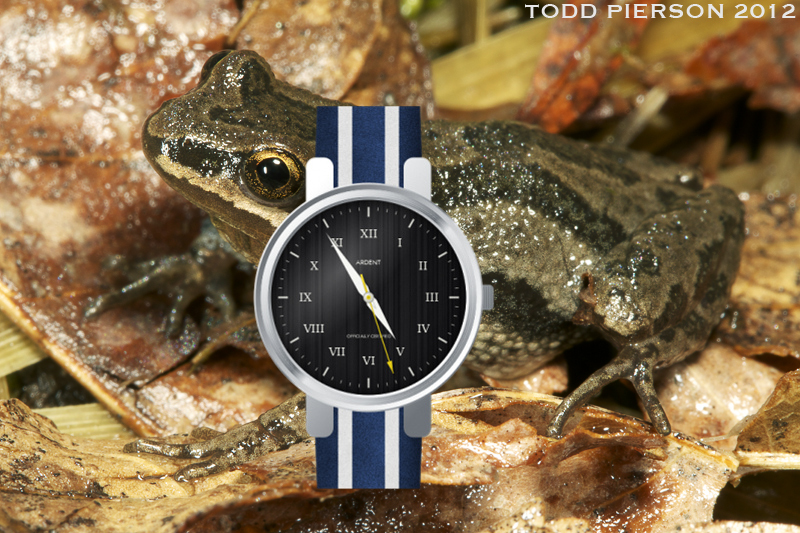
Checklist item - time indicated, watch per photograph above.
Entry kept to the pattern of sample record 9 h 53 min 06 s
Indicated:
4 h 54 min 27 s
